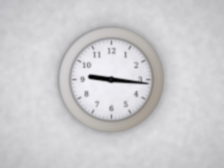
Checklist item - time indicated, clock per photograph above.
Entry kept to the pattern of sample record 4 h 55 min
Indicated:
9 h 16 min
